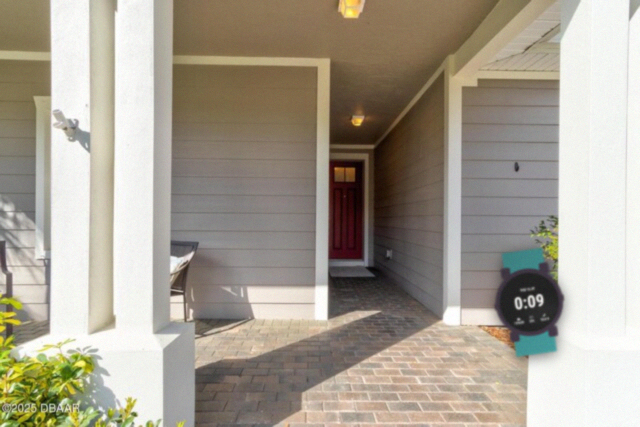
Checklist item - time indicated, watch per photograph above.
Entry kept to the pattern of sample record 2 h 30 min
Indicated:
0 h 09 min
